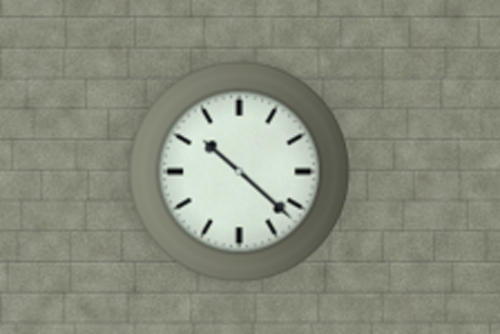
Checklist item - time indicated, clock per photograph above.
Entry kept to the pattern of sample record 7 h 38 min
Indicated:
10 h 22 min
